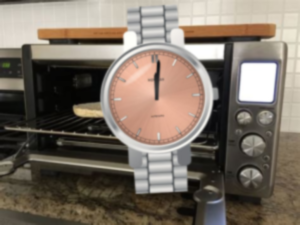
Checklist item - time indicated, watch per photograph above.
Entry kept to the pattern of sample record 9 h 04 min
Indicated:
12 h 01 min
